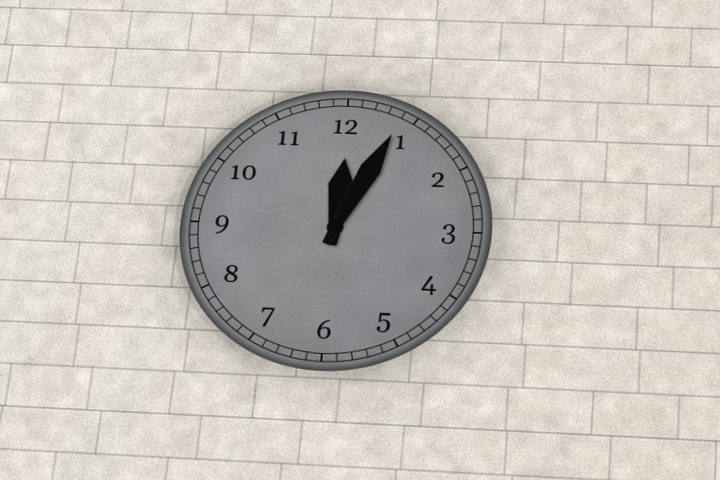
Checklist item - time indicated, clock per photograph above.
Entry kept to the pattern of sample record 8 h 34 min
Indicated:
12 h 04 min
